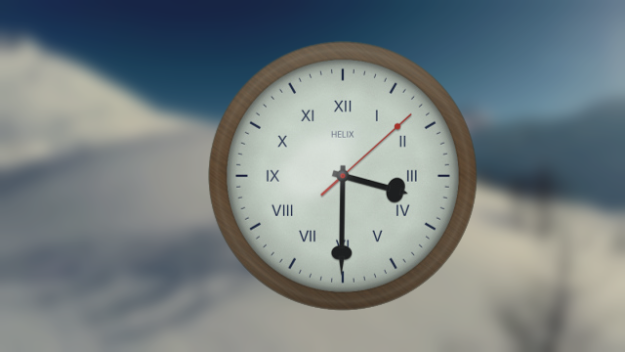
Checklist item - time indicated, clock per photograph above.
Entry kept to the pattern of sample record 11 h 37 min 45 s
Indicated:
3 h 30 min 08 s
